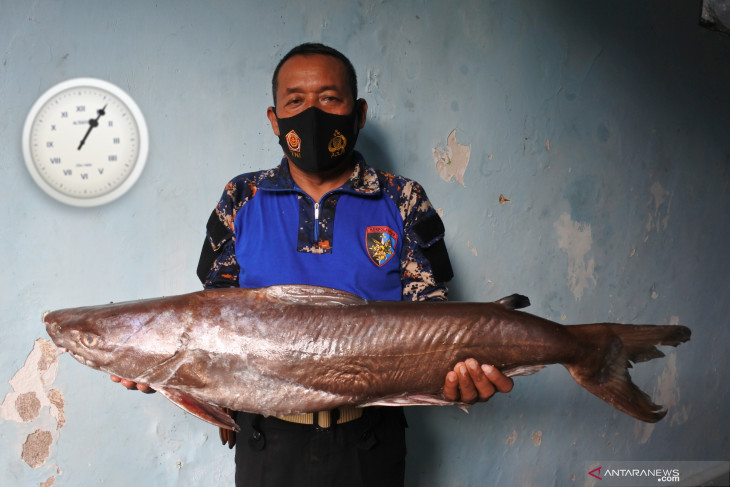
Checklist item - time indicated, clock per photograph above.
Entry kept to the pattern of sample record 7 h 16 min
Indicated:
1 h 06 min
